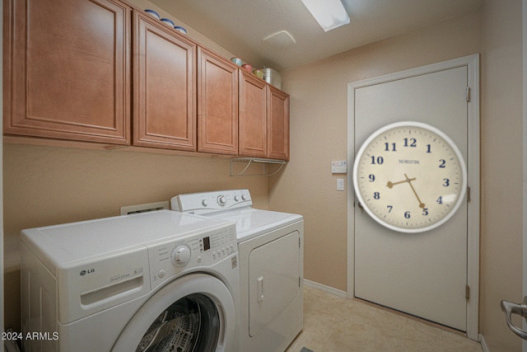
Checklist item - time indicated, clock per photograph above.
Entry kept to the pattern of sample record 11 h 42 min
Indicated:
8 h 25 min
